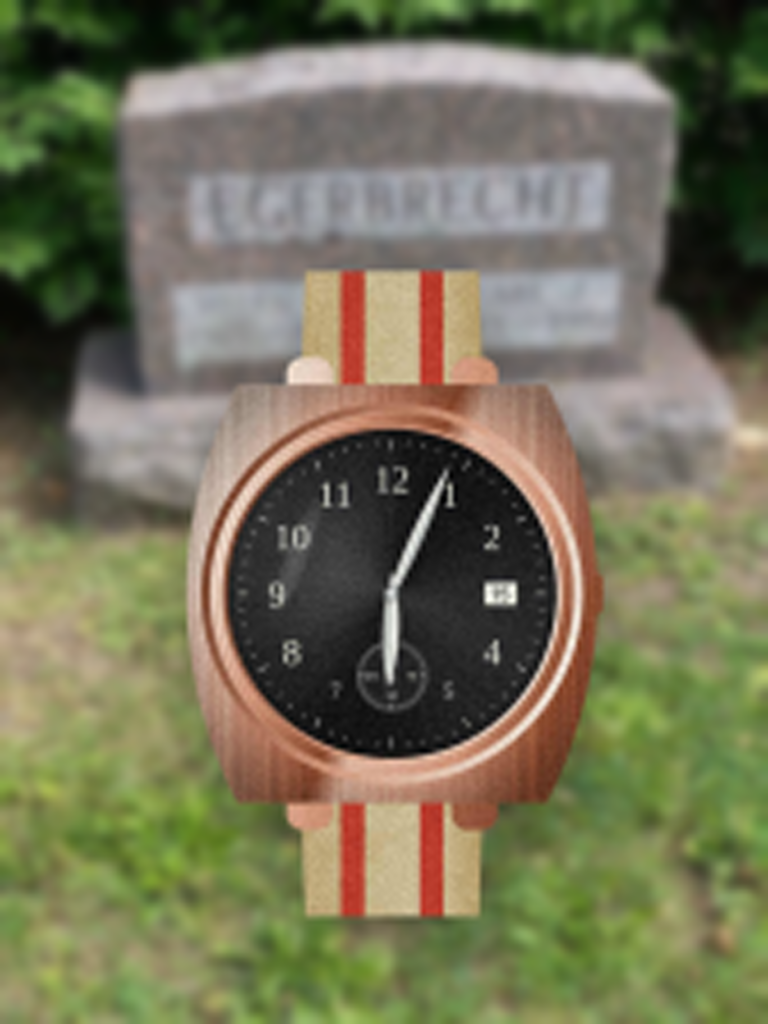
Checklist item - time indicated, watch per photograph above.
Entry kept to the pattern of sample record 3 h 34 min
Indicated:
6 h 04 min
